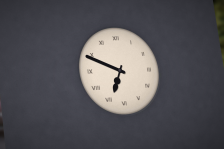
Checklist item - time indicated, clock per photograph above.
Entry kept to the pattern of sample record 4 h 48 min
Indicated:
6 h 49 min
